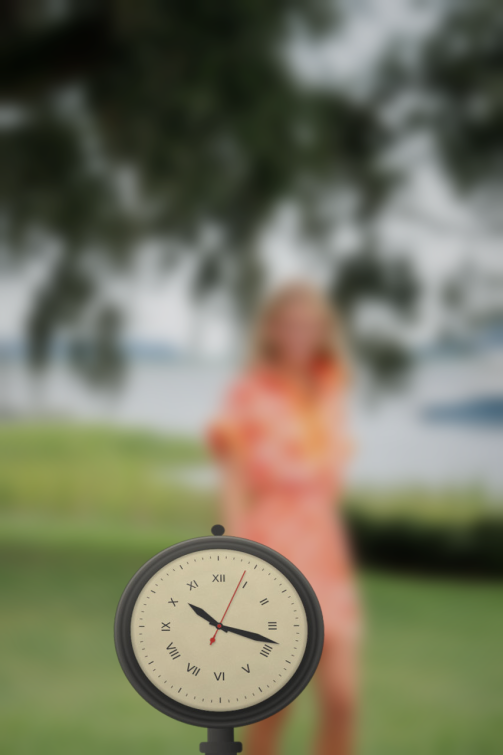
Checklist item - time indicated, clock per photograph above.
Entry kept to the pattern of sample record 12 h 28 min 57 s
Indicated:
10 h 18 min 04 s
